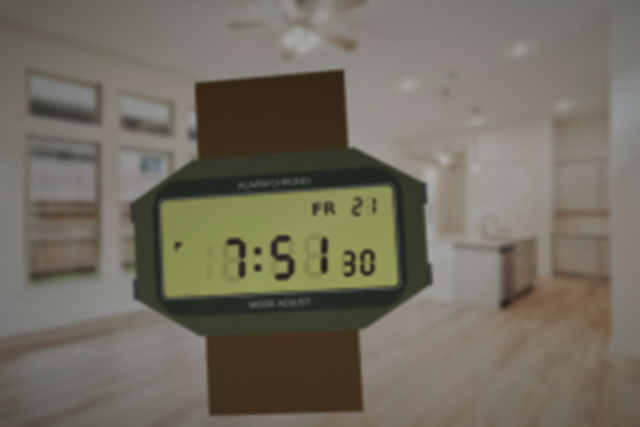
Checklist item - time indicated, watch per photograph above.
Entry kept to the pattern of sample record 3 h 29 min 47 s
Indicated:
7 h 51 min 30 s
